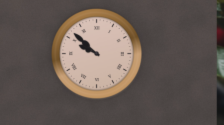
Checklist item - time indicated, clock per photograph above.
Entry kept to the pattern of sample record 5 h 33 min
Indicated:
9 h 52 min
